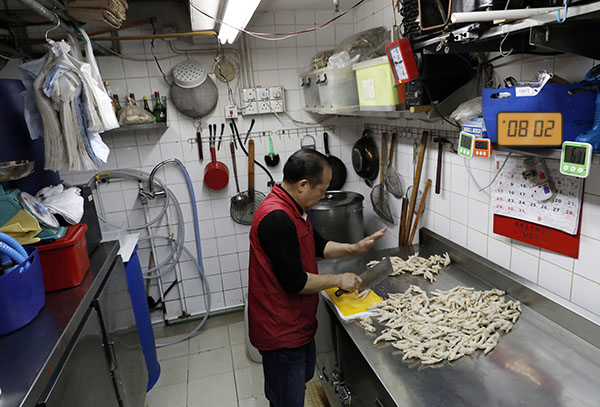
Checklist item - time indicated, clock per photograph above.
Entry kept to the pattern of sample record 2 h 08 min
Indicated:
8 h 02 min
